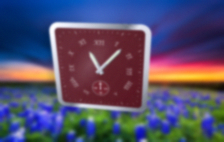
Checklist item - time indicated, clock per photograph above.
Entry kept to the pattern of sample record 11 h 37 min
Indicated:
11 h 07 min
